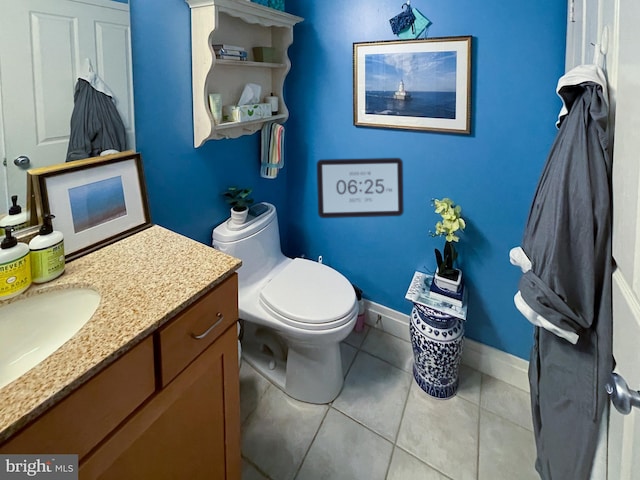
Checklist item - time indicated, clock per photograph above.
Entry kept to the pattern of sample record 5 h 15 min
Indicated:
6 h 25 min
